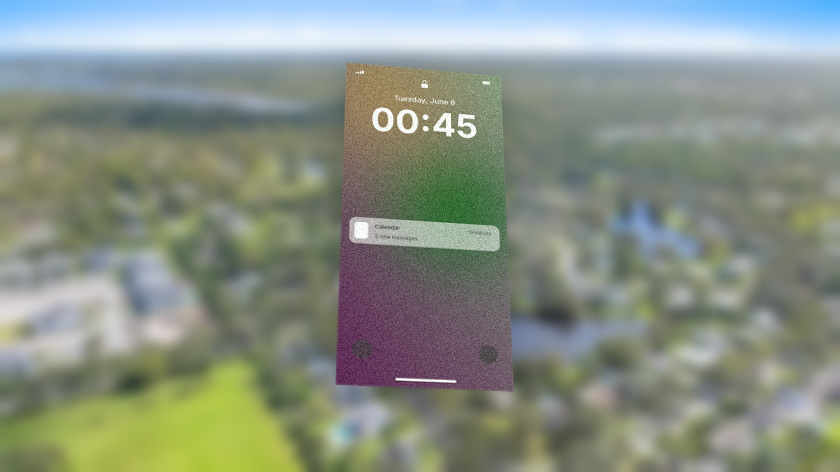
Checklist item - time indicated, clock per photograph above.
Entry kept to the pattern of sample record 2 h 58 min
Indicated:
0 h 45 min
